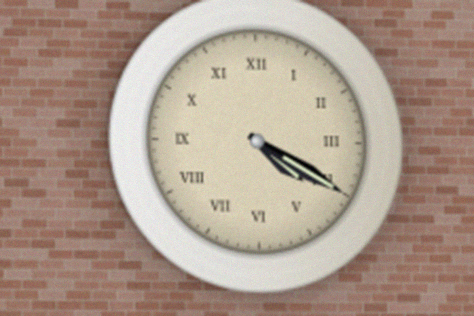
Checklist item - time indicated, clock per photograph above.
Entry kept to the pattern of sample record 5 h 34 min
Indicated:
4 h 20 min
